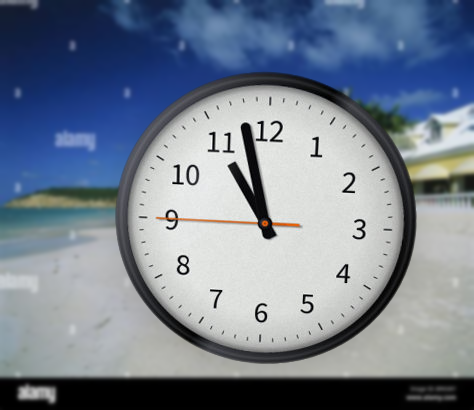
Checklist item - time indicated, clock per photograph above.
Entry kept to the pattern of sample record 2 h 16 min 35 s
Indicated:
10 h 57 min 45 s
